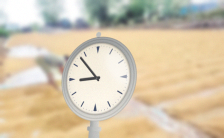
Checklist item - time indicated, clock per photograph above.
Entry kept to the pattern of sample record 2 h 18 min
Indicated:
8 h 53 min
